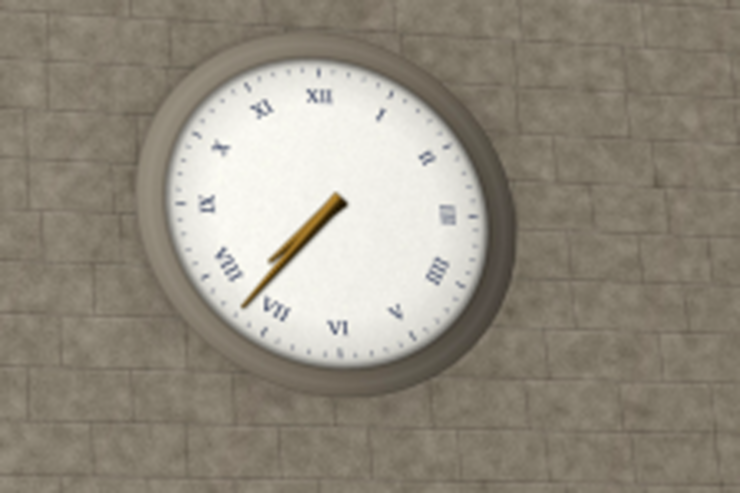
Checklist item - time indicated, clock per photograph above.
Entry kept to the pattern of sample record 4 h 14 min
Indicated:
7 h 37 min
